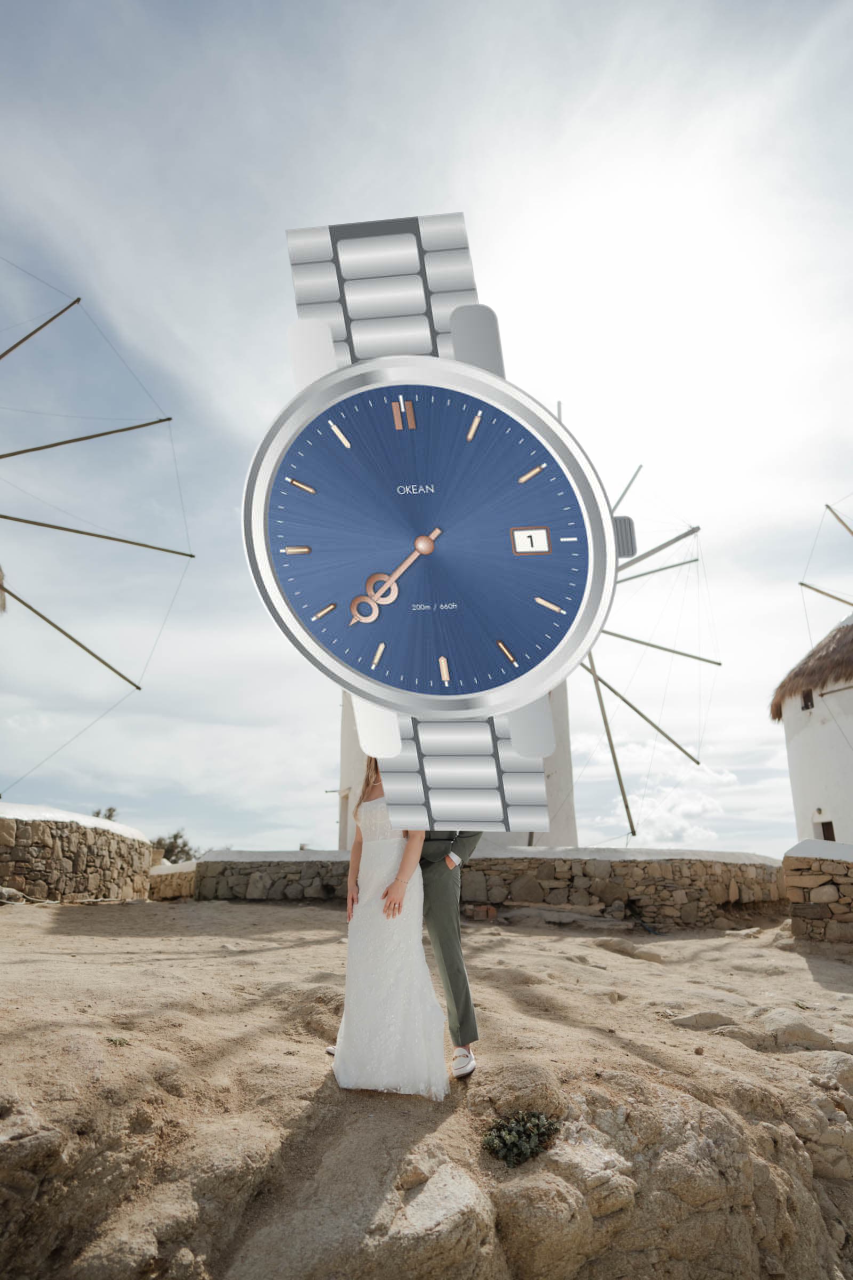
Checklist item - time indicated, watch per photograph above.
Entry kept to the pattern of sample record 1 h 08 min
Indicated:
7 h 38 min
